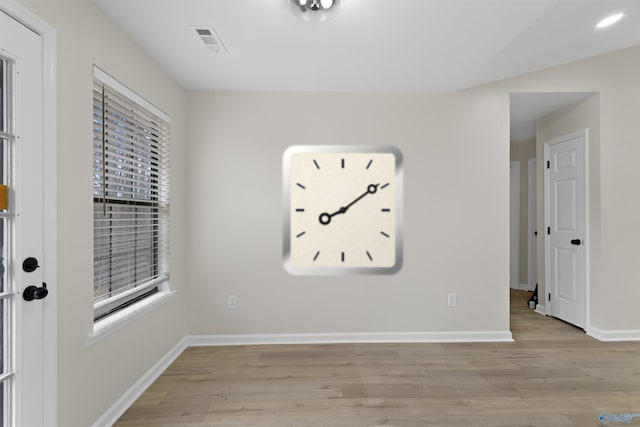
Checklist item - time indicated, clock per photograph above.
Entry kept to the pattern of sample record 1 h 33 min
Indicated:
8 h 09 min
